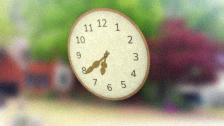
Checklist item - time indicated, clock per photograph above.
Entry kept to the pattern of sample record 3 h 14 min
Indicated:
6 h 39 min
